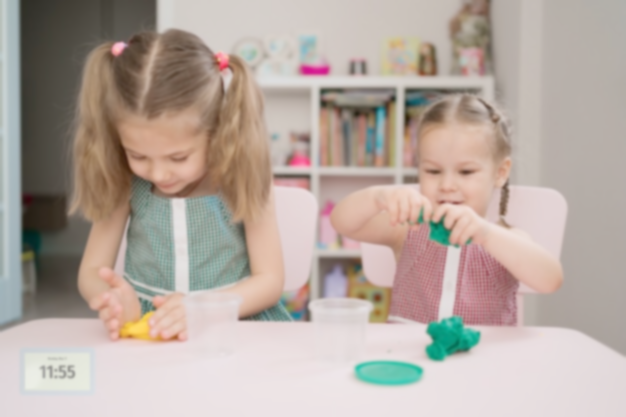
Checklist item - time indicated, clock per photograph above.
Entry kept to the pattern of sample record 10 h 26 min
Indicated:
11 h 55 min
